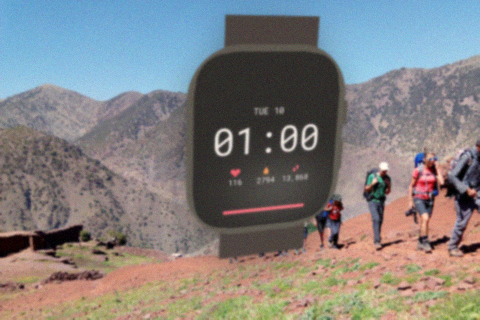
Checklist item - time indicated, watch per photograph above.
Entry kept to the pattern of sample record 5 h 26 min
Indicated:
1 h 00 min
